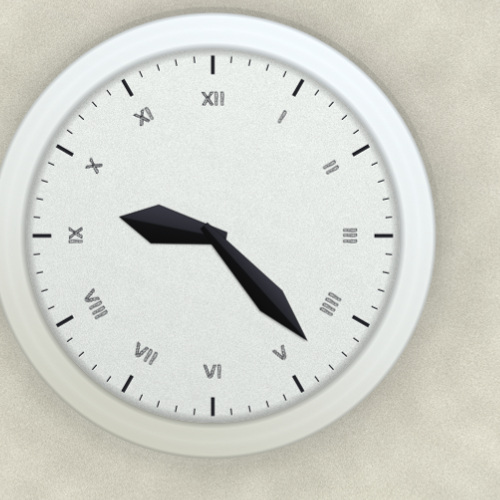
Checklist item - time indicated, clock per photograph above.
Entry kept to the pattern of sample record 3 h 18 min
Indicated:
9 h 23 min
